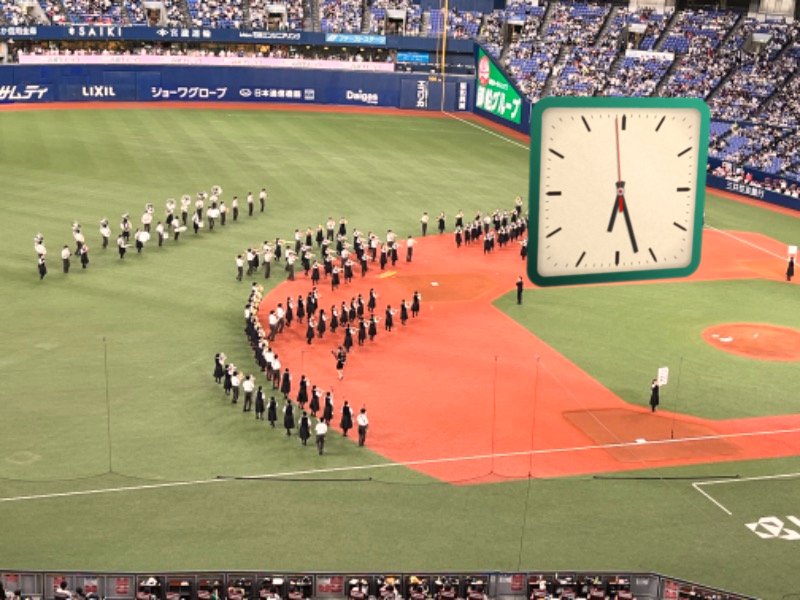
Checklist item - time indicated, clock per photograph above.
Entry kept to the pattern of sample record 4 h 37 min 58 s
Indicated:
6 h 26 min 59 s
